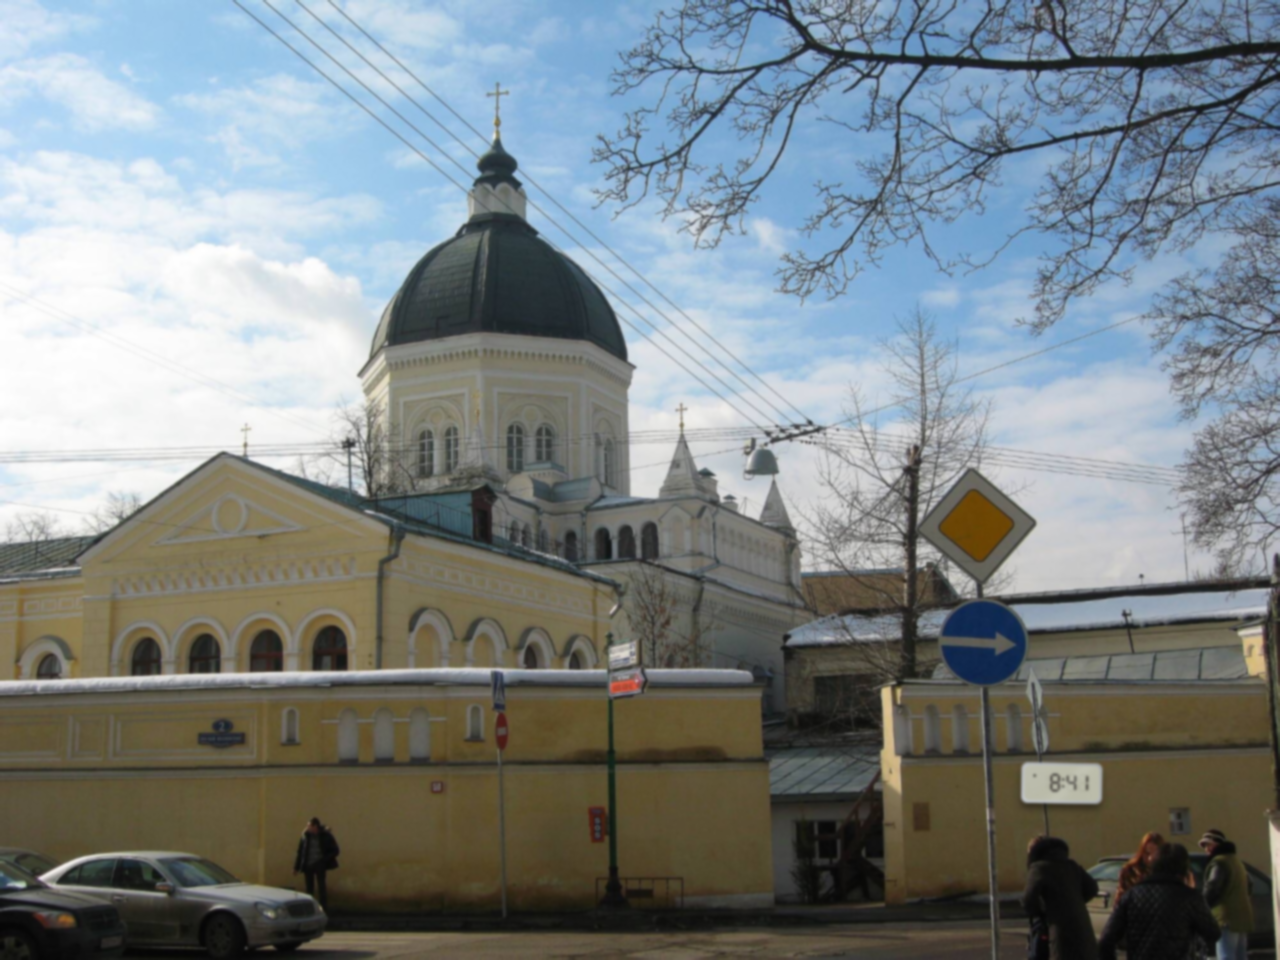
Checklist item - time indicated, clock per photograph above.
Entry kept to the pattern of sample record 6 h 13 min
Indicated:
8 h 41 min
